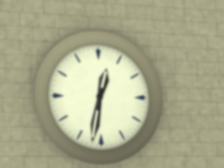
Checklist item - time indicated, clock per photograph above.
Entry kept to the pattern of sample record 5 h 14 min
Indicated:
12 h 32 min
